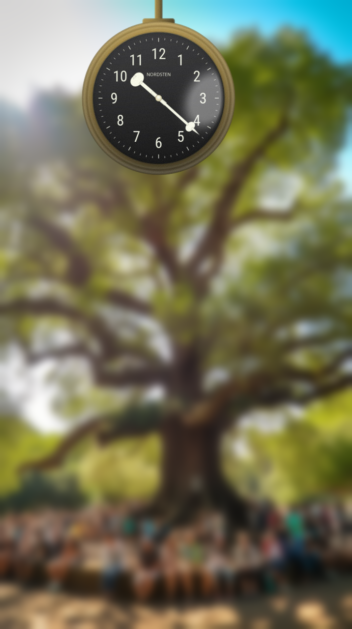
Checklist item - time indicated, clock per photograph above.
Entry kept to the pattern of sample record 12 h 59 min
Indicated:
10 h 22 min
